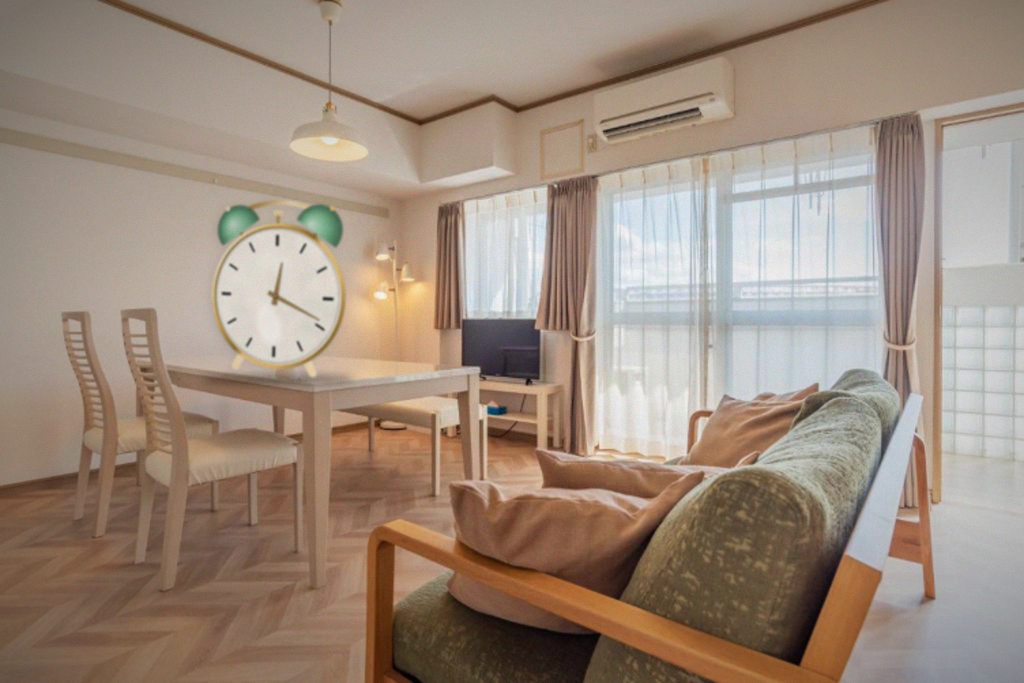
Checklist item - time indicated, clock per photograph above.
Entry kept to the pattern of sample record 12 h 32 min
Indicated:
12 h 19 min
